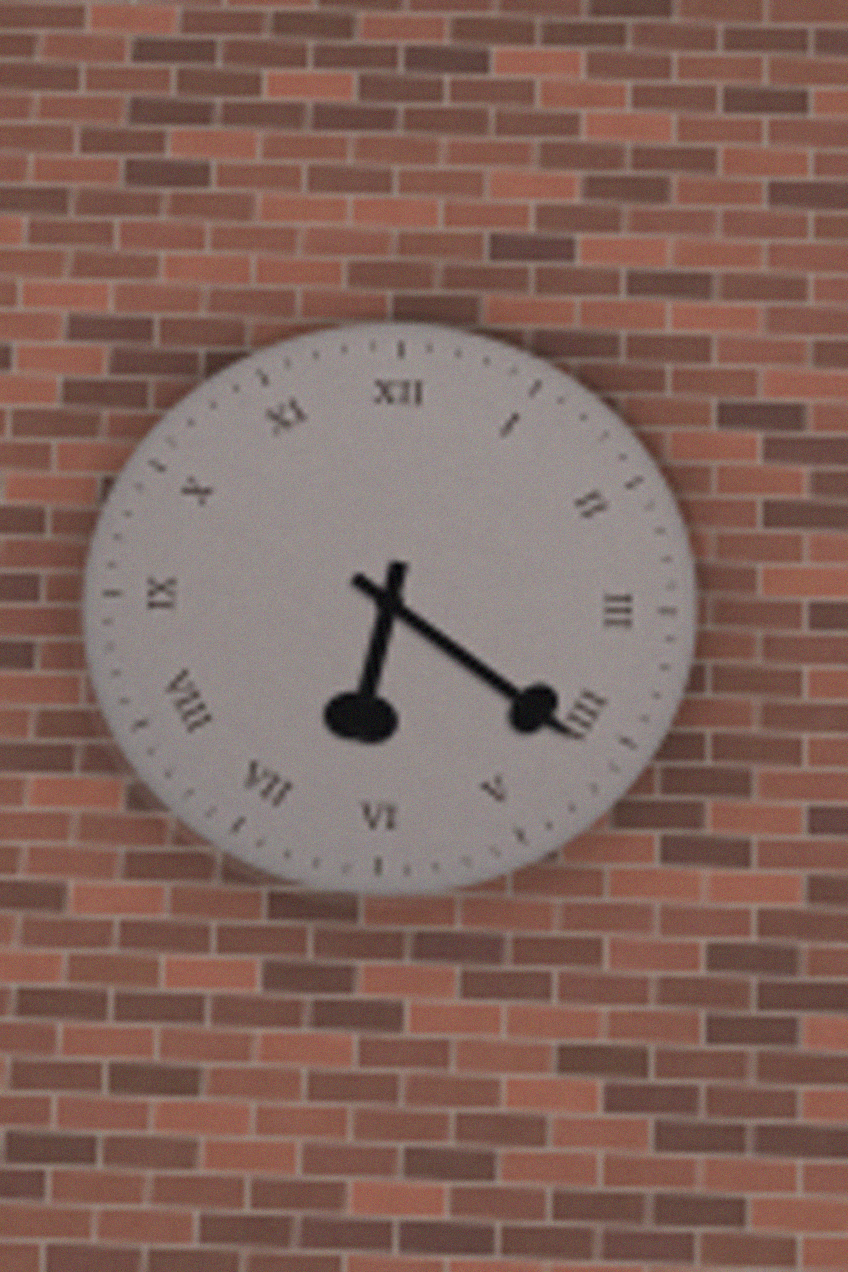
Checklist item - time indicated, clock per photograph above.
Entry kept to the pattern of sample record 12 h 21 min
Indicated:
6 h 21 min
